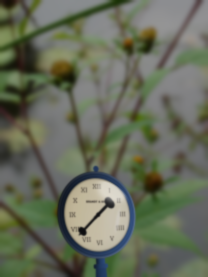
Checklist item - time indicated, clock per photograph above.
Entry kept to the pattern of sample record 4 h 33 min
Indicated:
1 h 38 min
